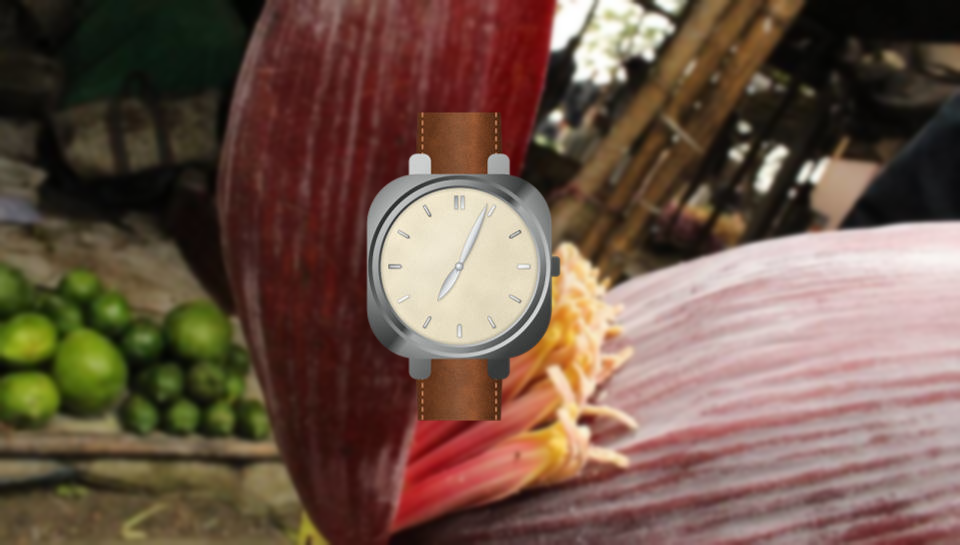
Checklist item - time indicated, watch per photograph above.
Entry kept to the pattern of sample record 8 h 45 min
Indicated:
7 h 04 min
